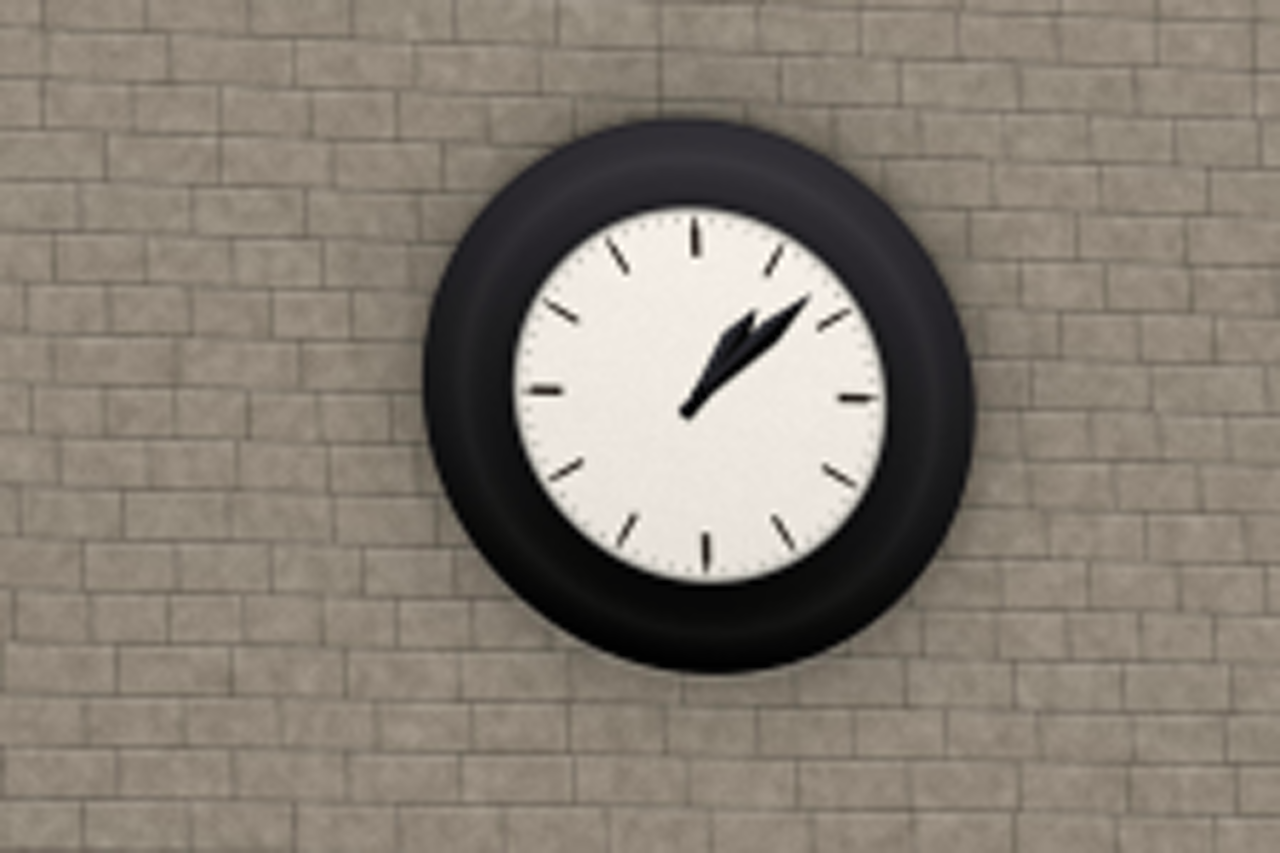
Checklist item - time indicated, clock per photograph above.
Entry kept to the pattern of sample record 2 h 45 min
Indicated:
1 h 08 min
